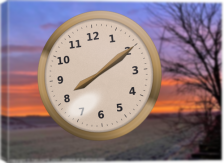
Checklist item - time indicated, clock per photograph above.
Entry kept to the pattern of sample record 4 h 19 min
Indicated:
8 h 10 min
